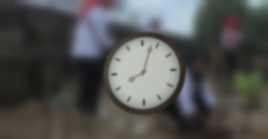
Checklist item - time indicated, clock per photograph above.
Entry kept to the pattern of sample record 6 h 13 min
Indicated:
8 h 03 min
